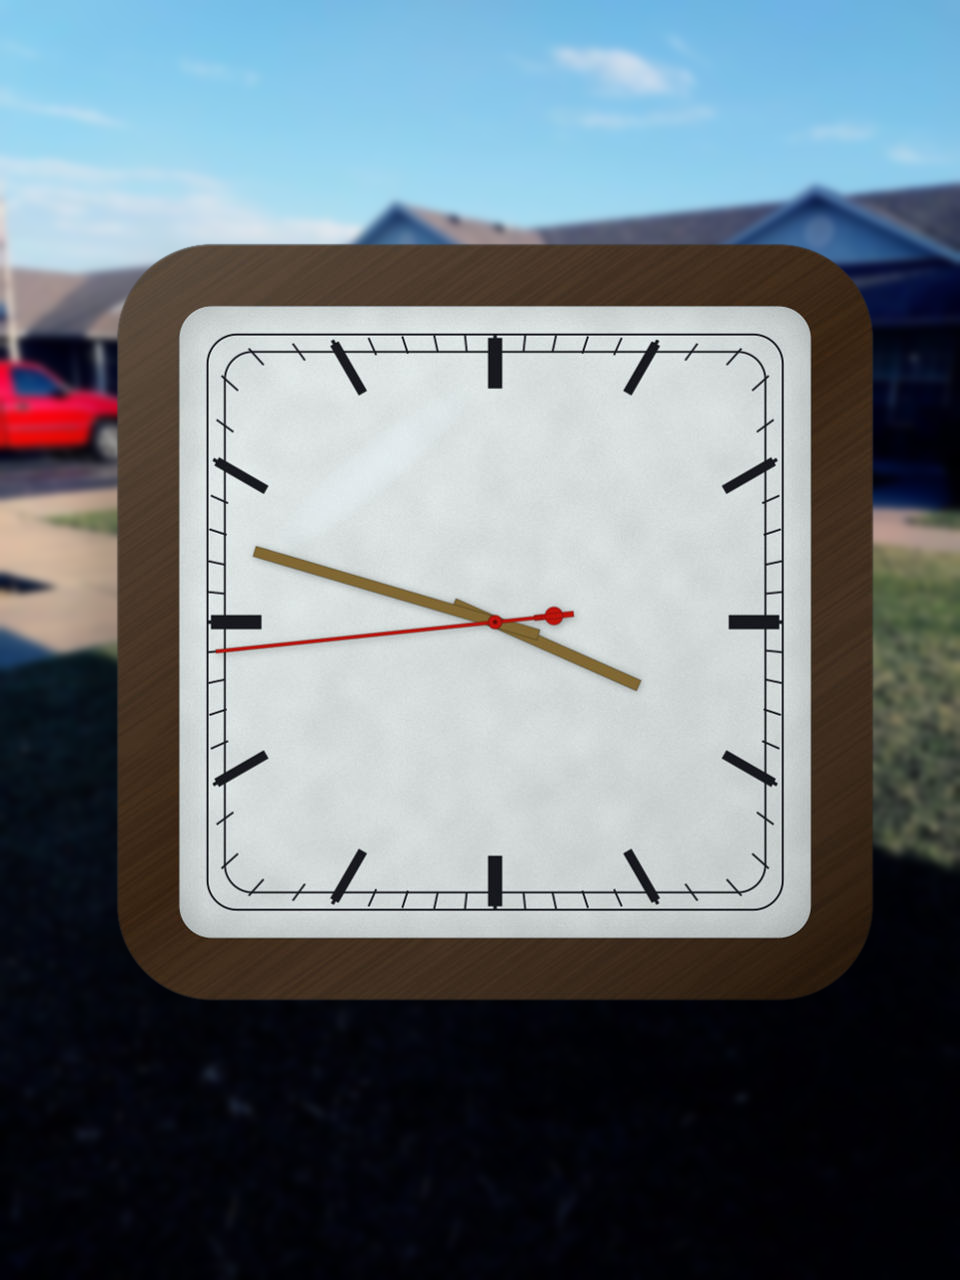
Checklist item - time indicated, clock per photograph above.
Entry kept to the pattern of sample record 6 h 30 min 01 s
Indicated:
3 h 47 min 44 s
